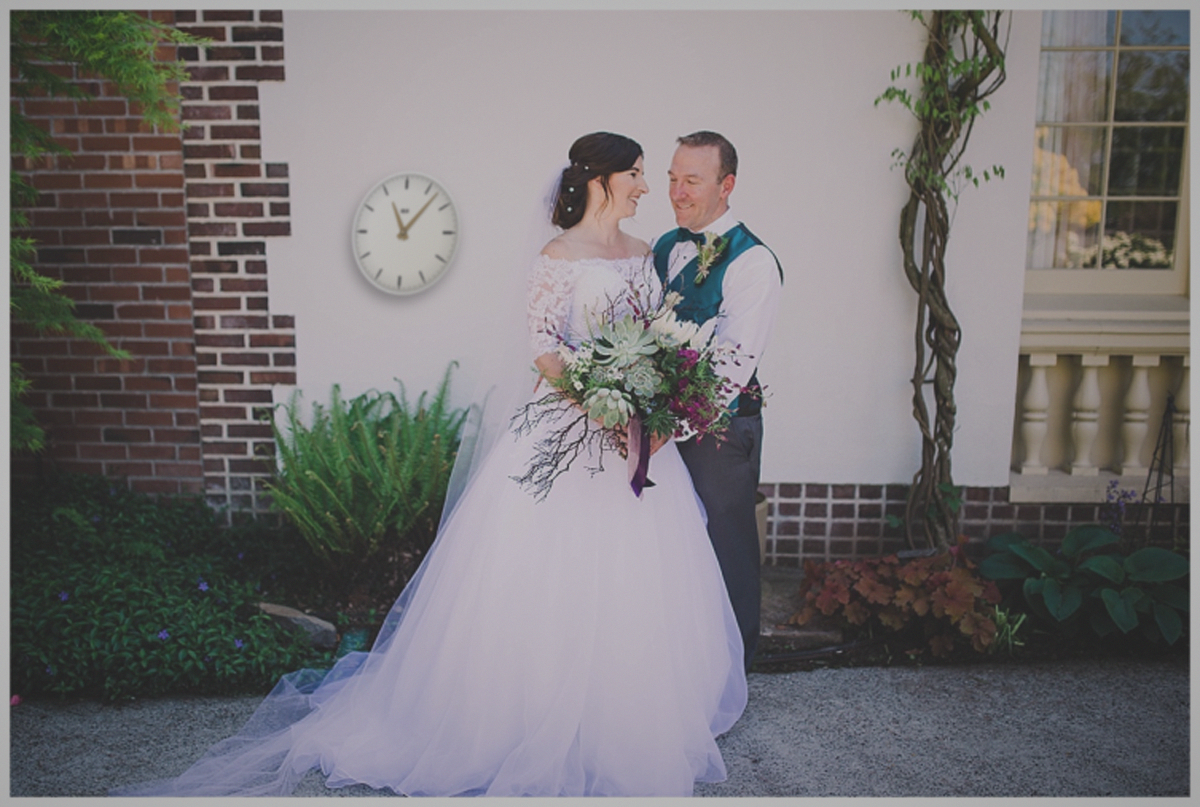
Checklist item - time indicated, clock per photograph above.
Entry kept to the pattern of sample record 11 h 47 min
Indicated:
11 h 07 min
